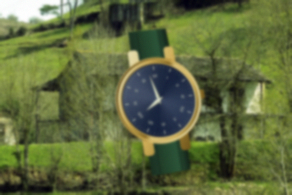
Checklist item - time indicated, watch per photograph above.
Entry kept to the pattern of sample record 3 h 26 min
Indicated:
7 h 58 min
